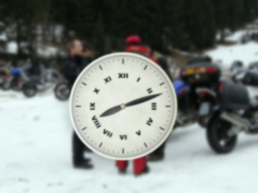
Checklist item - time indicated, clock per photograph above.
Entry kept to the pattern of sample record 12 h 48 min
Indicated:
8 h 12 min
